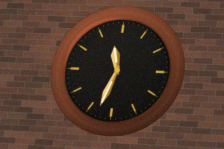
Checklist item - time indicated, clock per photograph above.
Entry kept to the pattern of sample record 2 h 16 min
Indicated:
11 h 33 min
